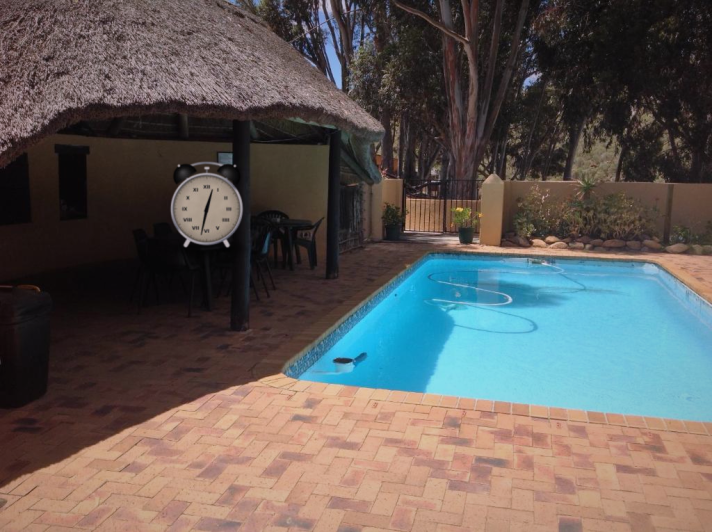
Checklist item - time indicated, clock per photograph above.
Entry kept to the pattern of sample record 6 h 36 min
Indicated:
12 h 32 min
